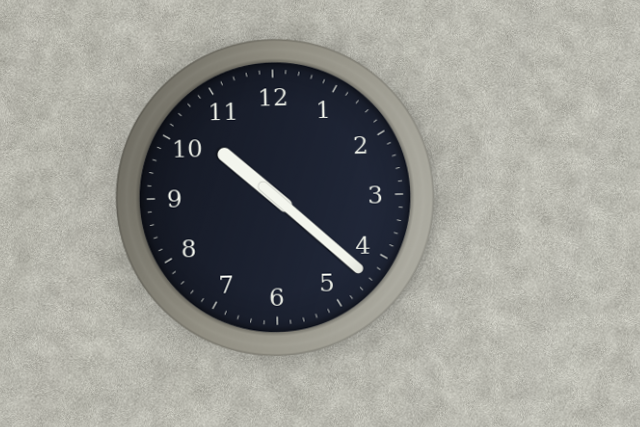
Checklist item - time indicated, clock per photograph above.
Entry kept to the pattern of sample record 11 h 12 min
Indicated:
10 h 22 min
